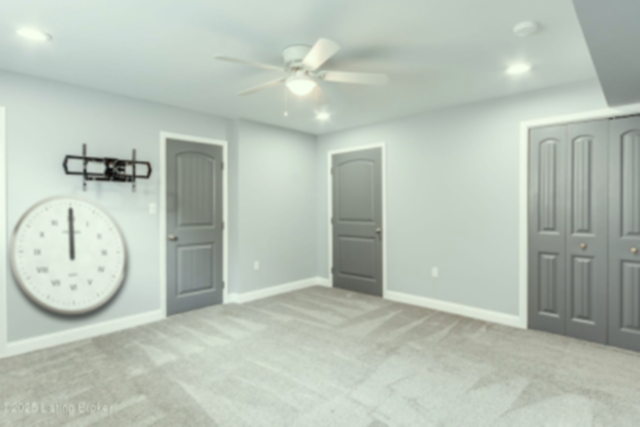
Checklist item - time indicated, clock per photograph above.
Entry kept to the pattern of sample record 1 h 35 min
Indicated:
12 h 00 min
